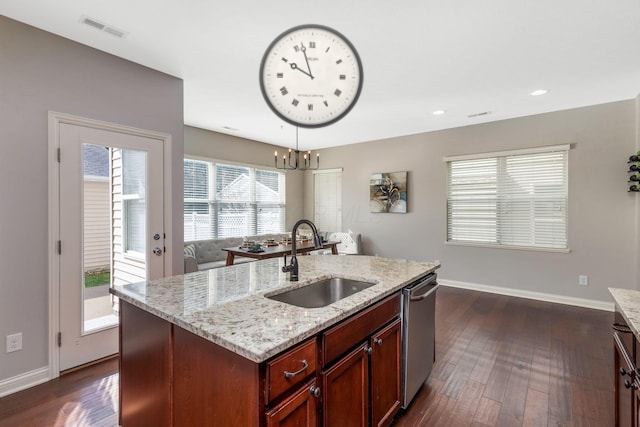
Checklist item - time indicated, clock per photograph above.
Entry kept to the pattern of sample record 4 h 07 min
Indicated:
9 h 57 min
